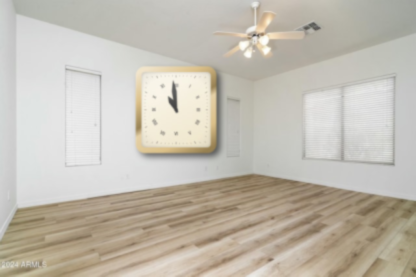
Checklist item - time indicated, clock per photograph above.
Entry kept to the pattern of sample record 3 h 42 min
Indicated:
10 h 59 min
